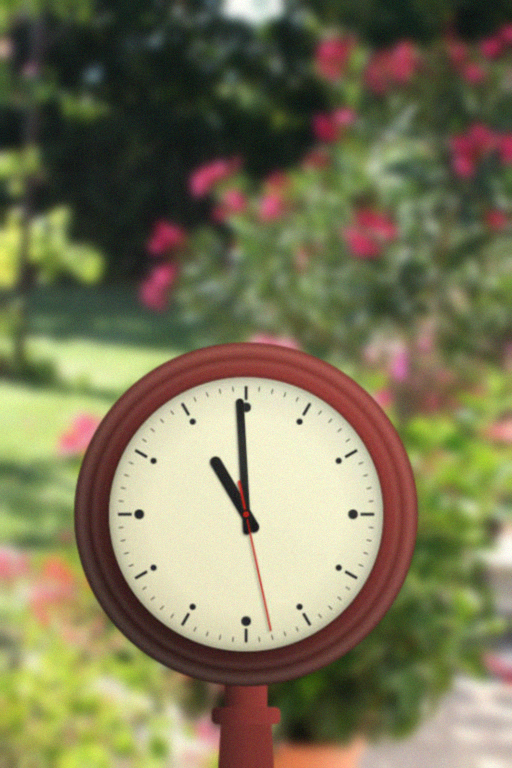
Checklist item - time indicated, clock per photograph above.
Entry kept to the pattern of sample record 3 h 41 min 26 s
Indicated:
10 h 59 min 28 s
